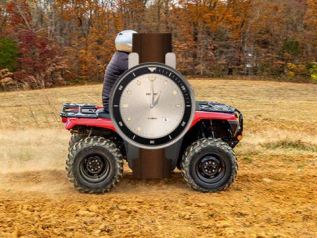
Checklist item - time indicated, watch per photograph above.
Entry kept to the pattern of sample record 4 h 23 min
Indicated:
1 h 00 min
